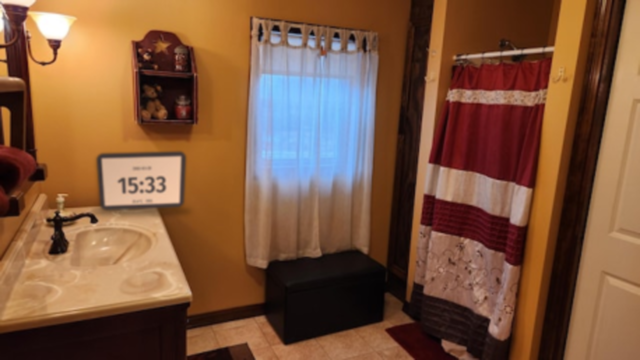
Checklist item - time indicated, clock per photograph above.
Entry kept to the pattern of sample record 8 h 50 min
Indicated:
15 h 33 min
